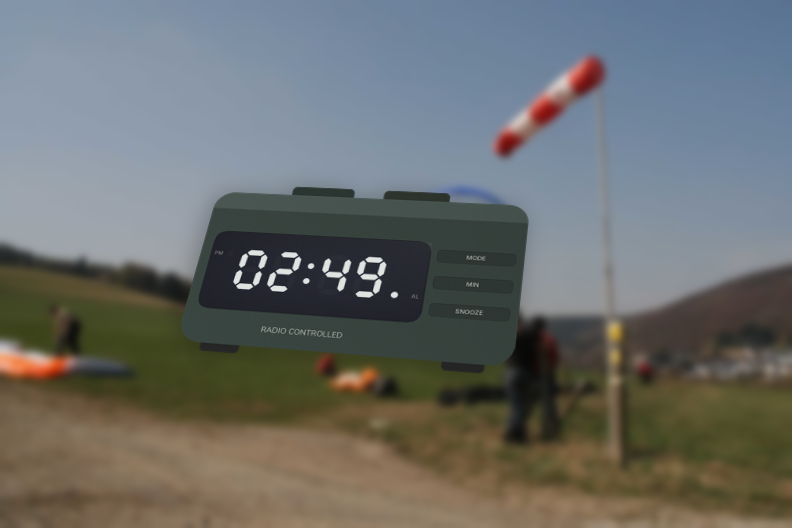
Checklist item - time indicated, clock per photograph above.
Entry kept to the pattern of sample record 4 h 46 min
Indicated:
2 h 49 min
